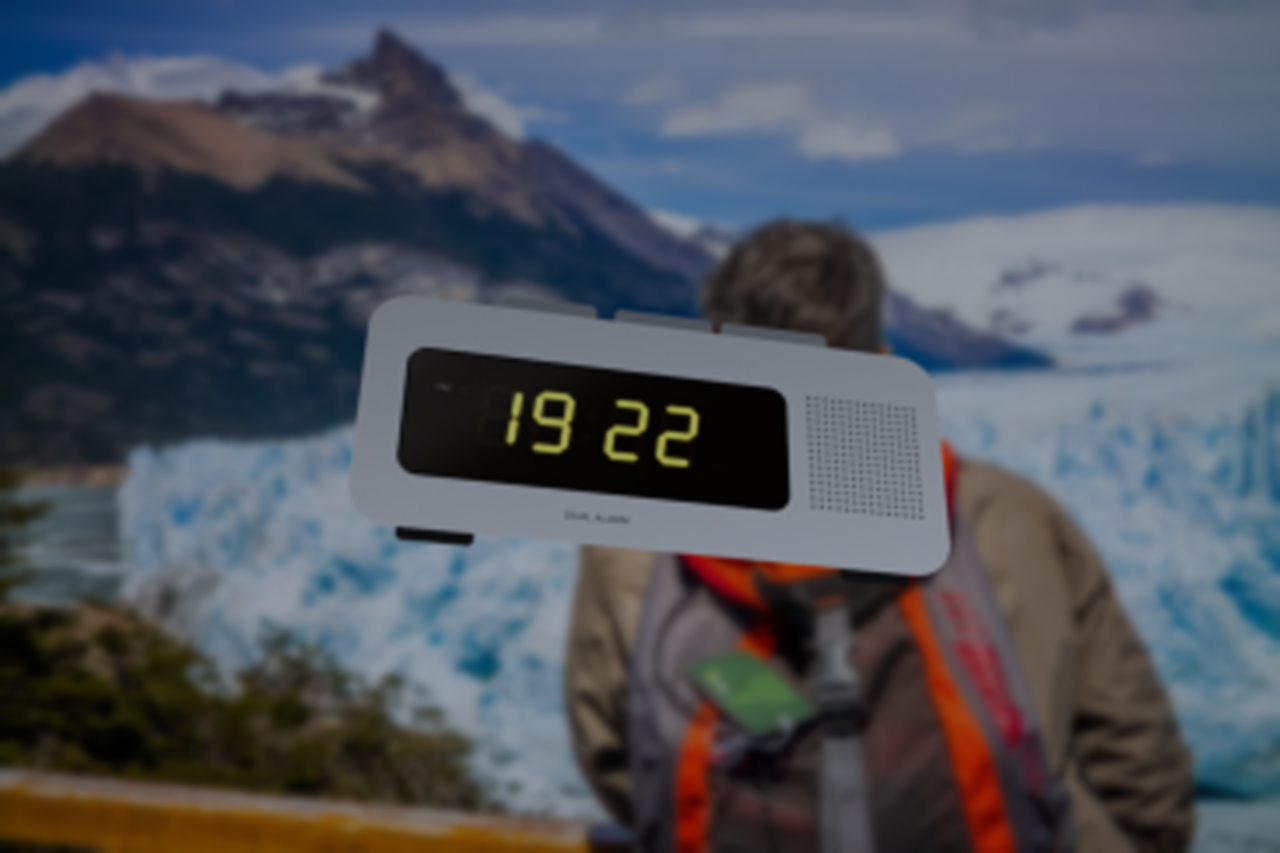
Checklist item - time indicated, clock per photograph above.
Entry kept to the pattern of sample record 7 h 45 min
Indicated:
19 h 22 min
